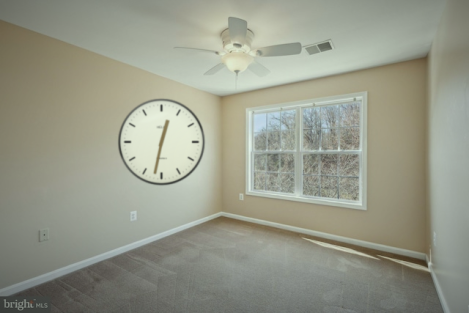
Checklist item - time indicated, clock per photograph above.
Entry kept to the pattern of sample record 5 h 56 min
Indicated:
12 h 32 min
